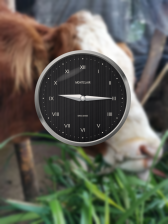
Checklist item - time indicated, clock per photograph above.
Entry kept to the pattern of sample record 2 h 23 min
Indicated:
9 h 15 min
